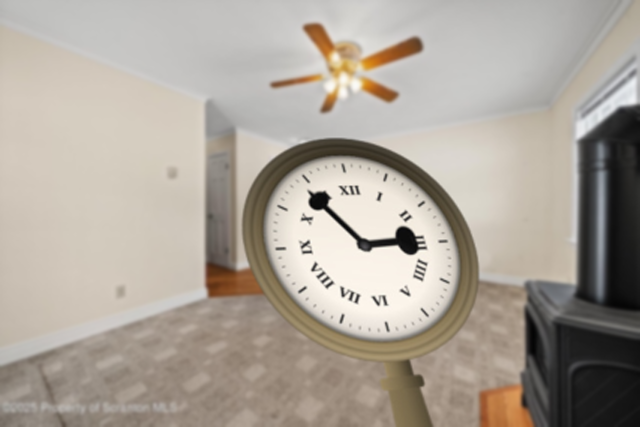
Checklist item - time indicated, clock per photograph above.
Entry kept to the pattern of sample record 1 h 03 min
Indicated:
2 h 54 min
